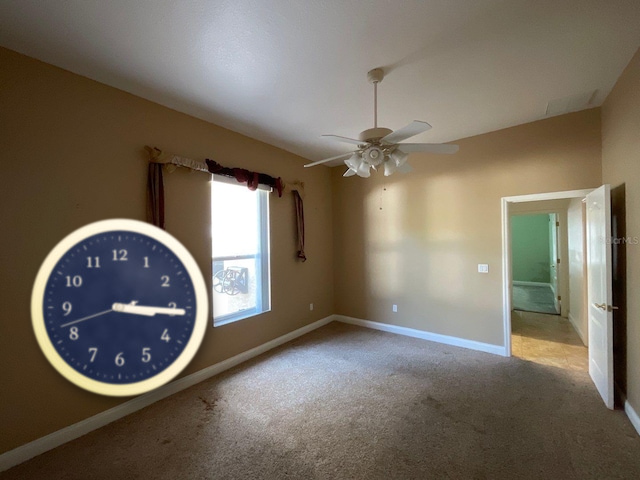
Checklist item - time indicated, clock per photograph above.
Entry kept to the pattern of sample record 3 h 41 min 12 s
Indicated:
3 h 15 min 42 s
